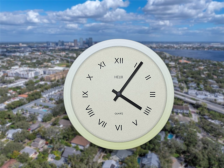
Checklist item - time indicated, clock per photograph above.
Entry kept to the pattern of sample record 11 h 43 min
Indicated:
4 h 06 min
